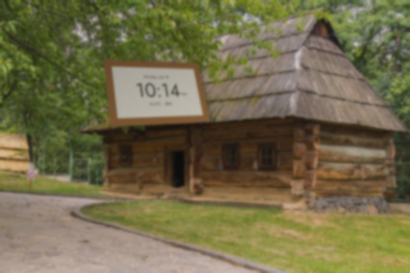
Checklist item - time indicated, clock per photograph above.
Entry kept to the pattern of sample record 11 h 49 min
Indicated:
10 h 14 min
